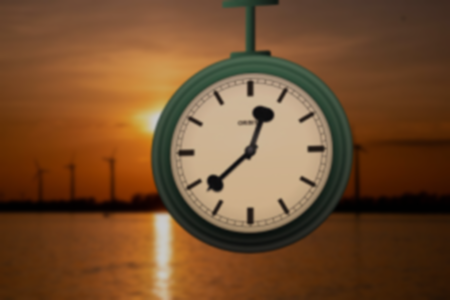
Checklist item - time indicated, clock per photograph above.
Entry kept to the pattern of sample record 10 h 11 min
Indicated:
12 h 38 min
